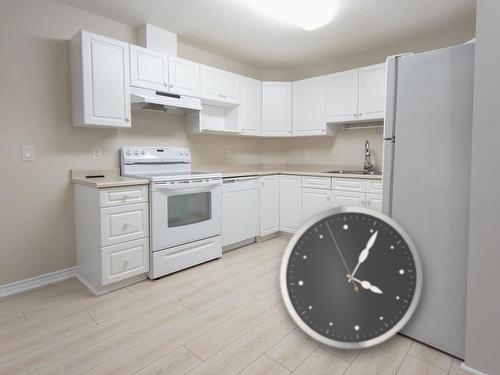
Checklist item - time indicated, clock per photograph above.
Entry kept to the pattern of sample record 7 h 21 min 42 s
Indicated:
4 h 05 min 57 s
